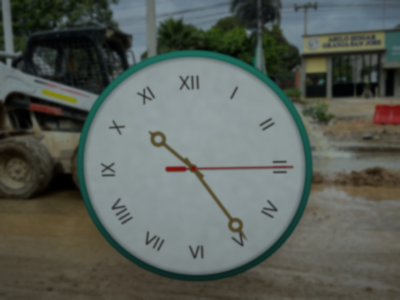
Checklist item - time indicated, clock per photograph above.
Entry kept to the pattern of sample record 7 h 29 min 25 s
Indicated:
10 h 24 min 15 s
